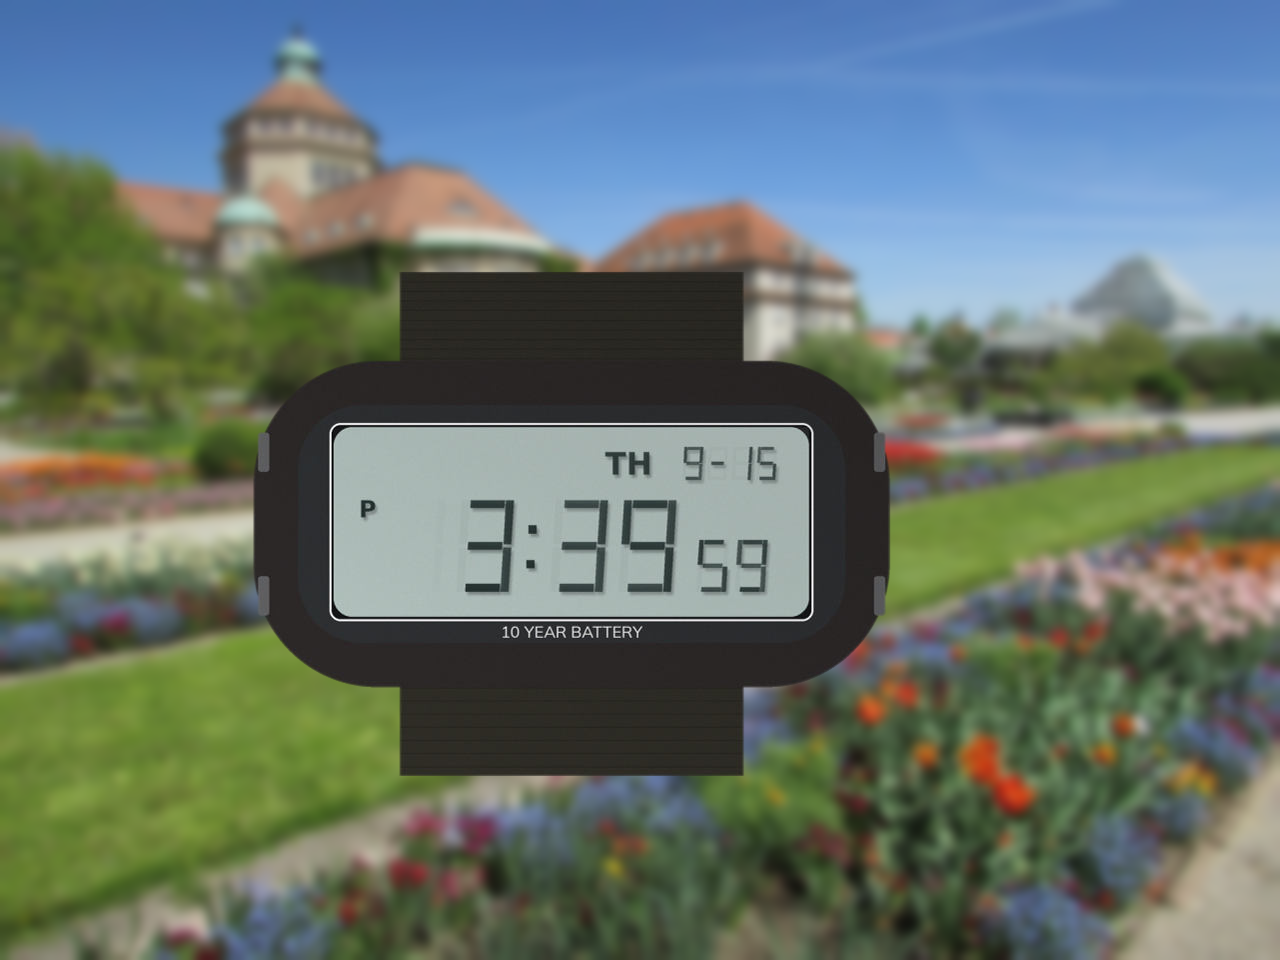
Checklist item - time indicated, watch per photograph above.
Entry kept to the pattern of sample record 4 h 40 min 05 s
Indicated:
3 h 39 min 59 s
